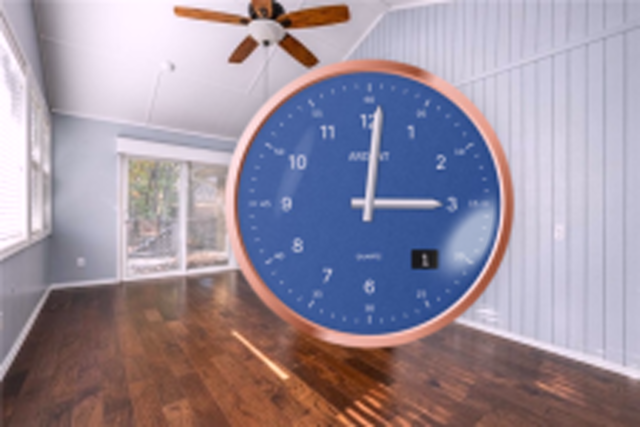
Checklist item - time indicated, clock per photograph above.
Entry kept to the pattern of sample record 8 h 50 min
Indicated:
3 h 01 min
